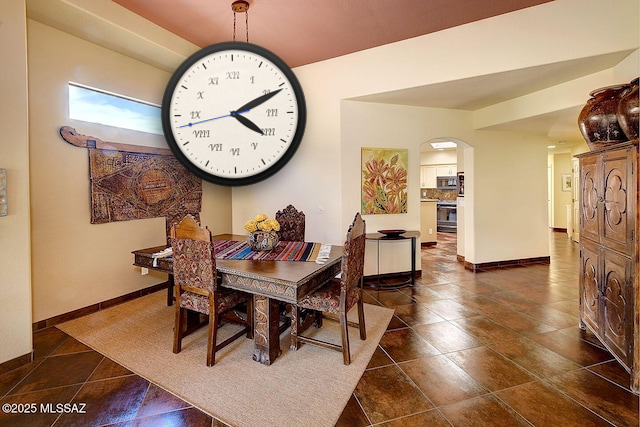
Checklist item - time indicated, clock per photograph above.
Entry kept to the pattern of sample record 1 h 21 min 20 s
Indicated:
4 h 10 min 43 s
